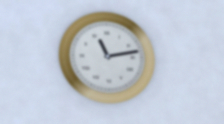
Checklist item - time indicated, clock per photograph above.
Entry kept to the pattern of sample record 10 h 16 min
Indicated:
11 h 13 min
